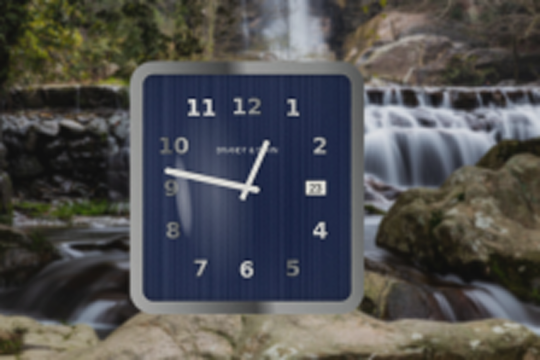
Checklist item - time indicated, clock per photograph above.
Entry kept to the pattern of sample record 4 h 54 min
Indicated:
12 h 47 min
